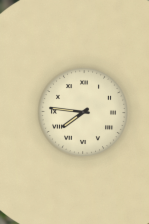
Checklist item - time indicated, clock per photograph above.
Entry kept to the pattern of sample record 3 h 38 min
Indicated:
7 h 46 min
